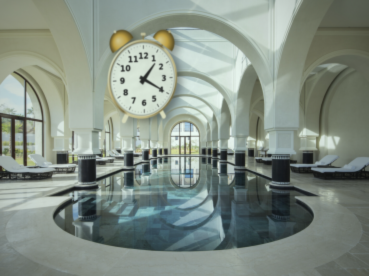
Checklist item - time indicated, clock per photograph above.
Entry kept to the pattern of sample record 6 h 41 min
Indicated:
1 h 20 min
